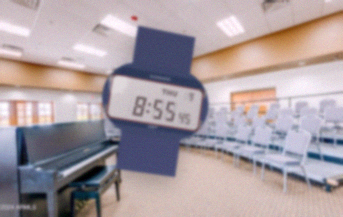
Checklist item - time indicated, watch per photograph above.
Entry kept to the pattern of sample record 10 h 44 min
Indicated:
8 h 55 min
